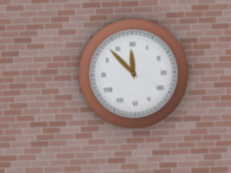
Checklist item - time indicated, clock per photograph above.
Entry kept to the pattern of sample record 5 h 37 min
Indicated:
11 h 53 min
